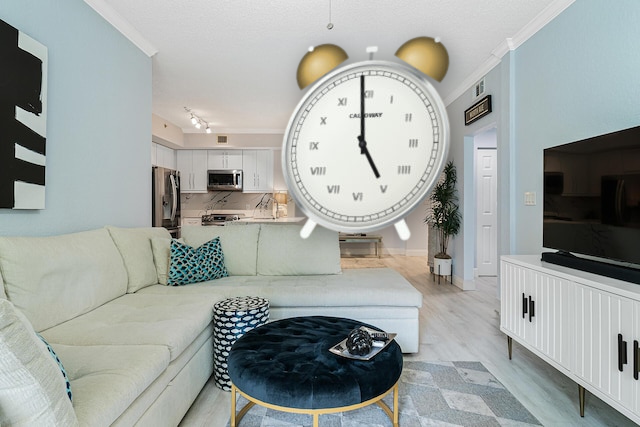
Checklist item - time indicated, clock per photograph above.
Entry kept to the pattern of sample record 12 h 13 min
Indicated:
4 h 59 min
